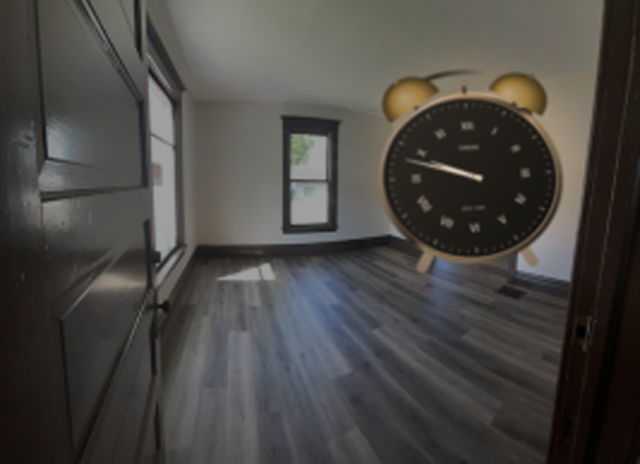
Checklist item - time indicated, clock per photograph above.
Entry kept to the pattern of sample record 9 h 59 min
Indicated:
9 h 48 min
